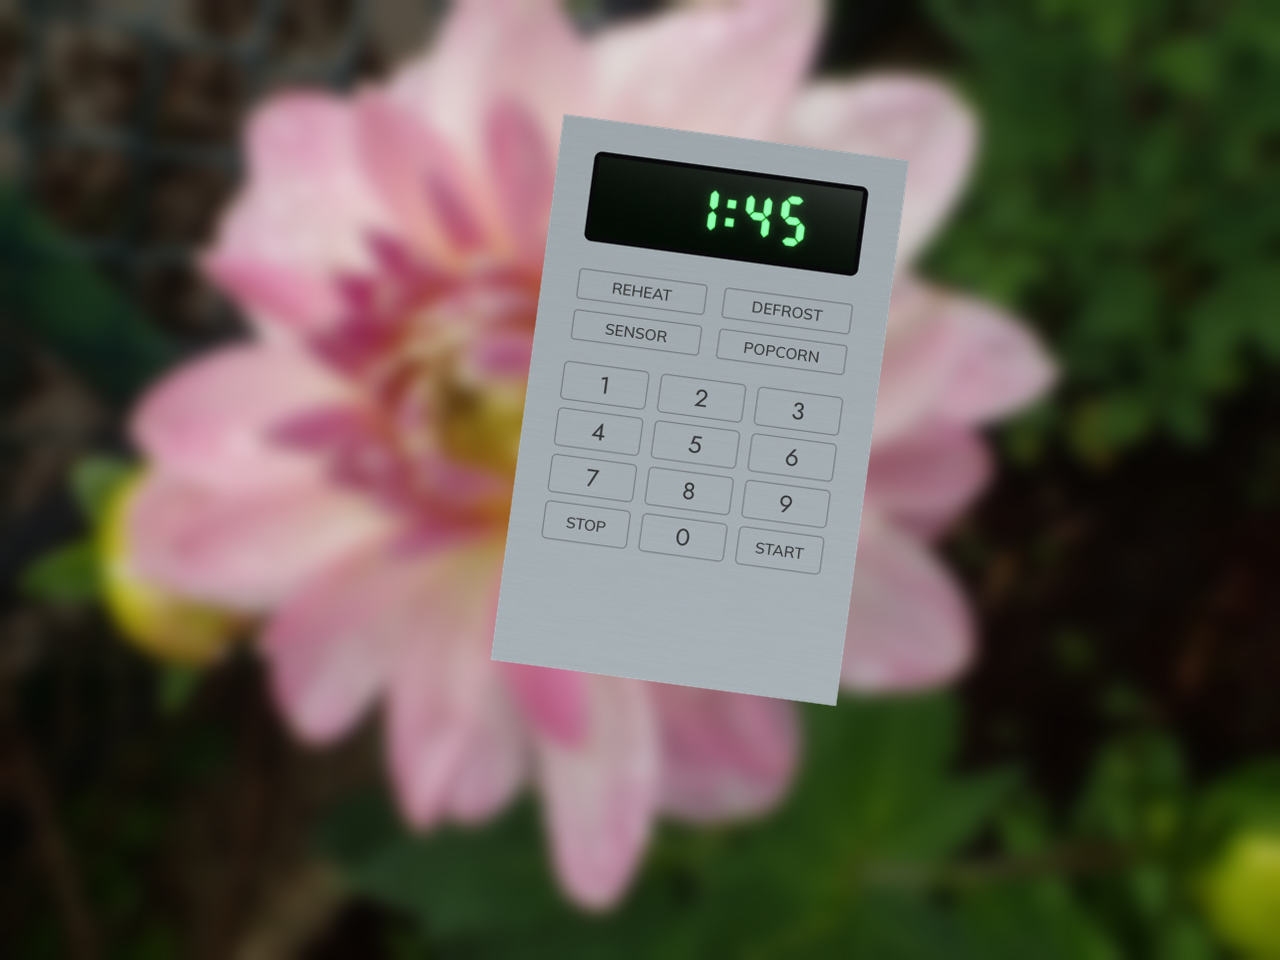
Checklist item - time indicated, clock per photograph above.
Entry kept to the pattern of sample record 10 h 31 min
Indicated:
1 h 45 min
